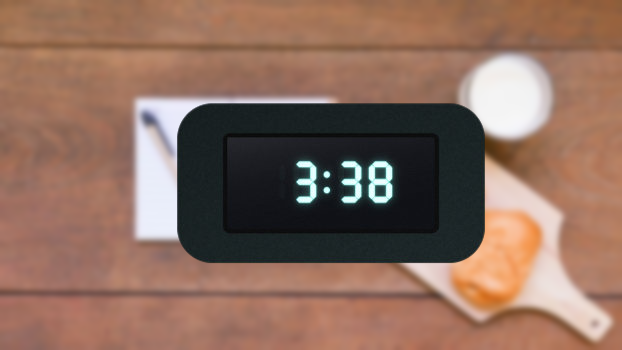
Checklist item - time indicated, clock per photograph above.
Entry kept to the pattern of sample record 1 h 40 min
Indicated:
3 h 38 min
